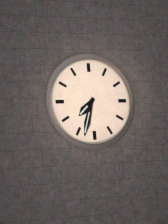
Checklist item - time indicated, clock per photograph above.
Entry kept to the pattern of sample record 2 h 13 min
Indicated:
7 h 33 min
